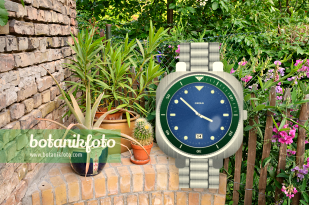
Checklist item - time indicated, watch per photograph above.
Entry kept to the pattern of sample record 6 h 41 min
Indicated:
3 h 52 min
